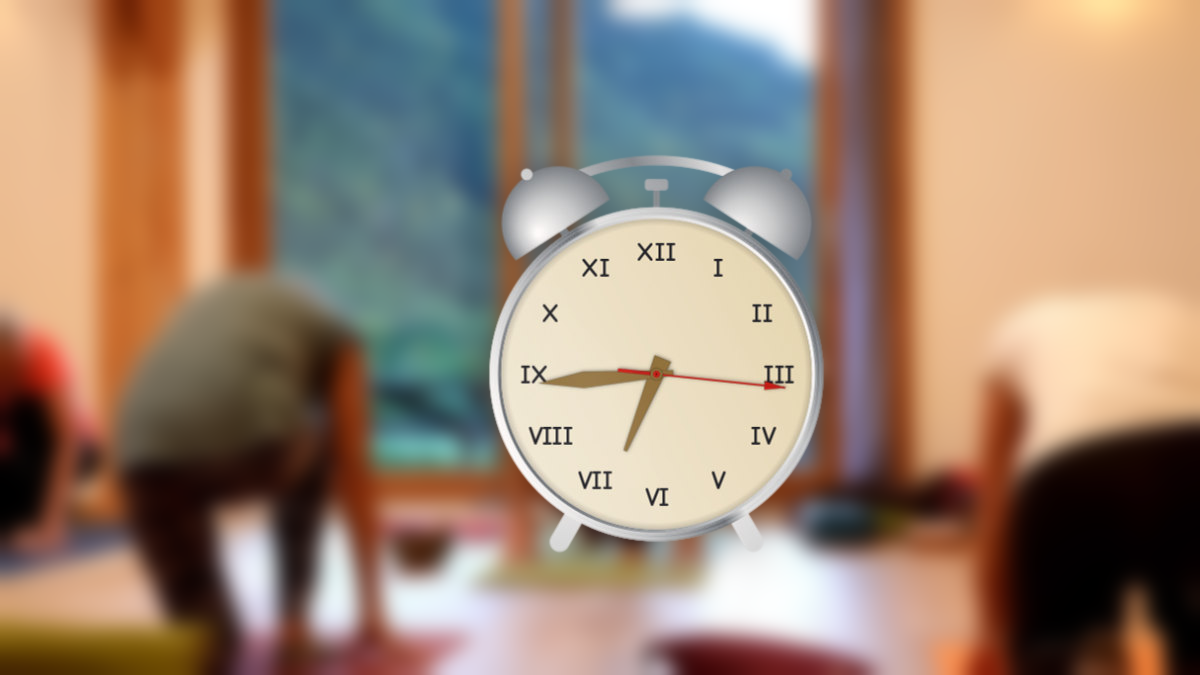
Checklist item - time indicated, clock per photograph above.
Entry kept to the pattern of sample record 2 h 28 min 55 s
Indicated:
6 h 44 min 16 s
